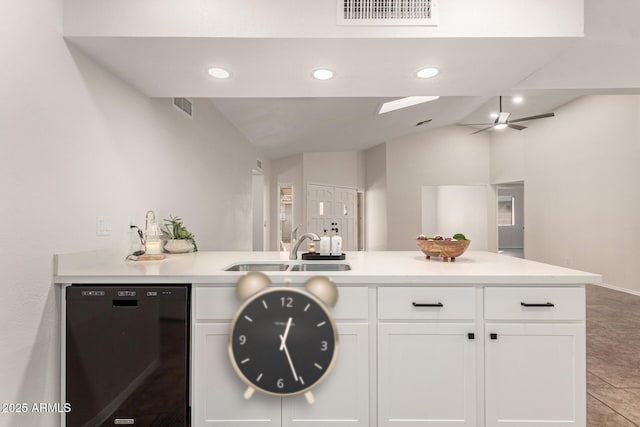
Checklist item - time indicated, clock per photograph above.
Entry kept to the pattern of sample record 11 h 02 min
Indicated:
12 h 26 min
